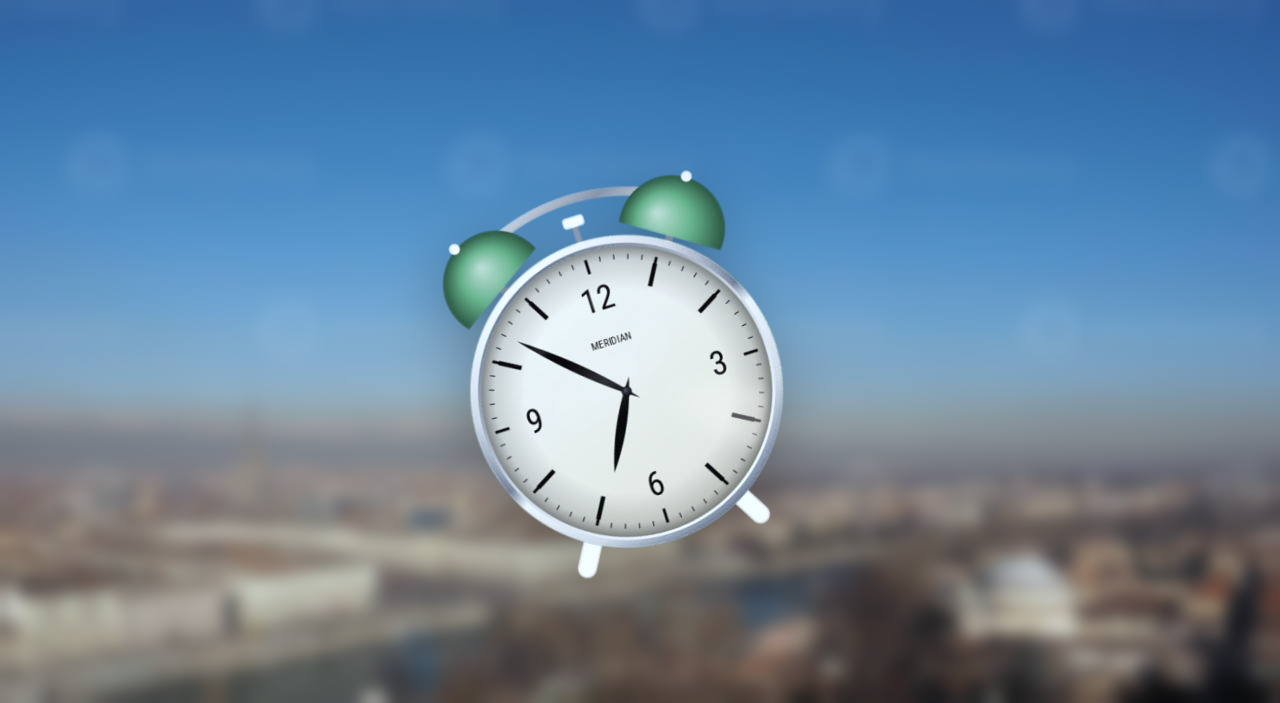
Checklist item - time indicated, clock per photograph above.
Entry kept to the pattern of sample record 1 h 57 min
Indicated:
6 h 52 min
